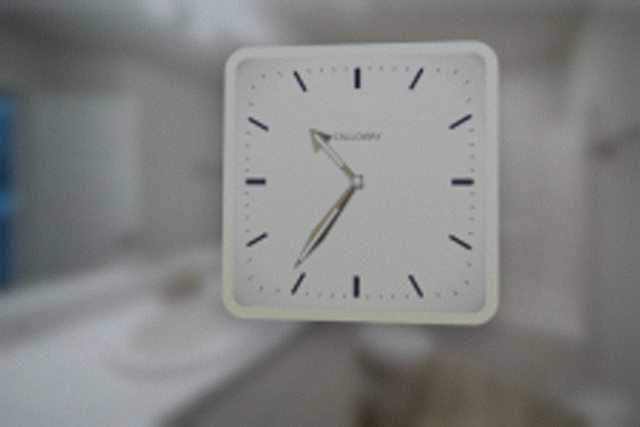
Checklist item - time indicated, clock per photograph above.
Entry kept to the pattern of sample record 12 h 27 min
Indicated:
10 h 36 min
